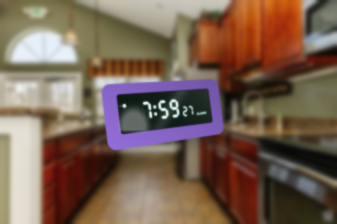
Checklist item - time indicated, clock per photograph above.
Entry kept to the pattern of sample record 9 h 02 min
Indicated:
7 h 59 min
